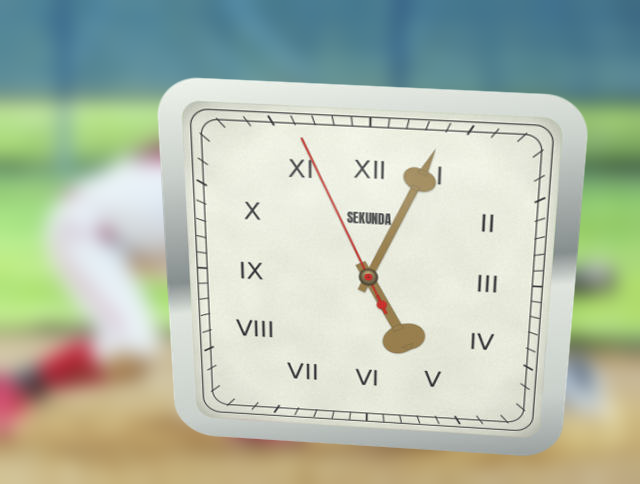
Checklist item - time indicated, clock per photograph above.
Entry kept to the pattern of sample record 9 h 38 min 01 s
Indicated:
5 h 03 min 56 s
